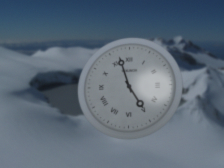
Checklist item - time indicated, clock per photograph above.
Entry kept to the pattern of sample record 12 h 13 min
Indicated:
4 h 57 min
